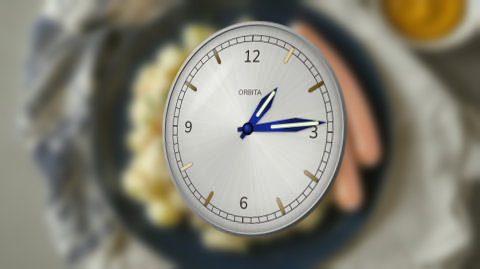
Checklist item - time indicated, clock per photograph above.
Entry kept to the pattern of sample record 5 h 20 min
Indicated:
1 h 14 min
